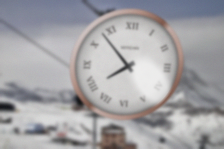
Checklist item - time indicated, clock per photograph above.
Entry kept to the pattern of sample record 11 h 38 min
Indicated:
7 h 53 min
